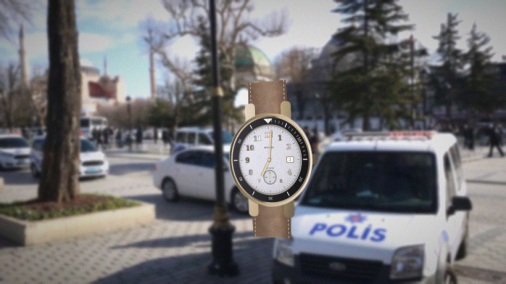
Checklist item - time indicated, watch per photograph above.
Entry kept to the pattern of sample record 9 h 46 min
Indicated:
7 h 01 min
